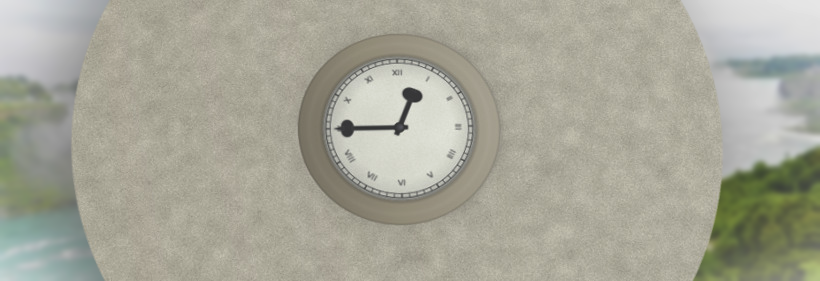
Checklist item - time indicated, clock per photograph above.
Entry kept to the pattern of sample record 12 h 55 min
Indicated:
12 h 45 min
